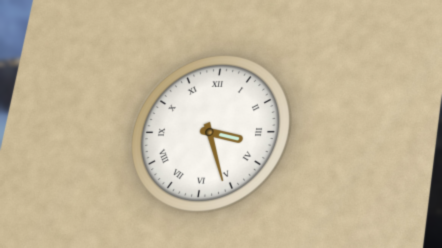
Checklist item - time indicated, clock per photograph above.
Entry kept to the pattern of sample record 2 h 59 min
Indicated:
3 h 26 min
